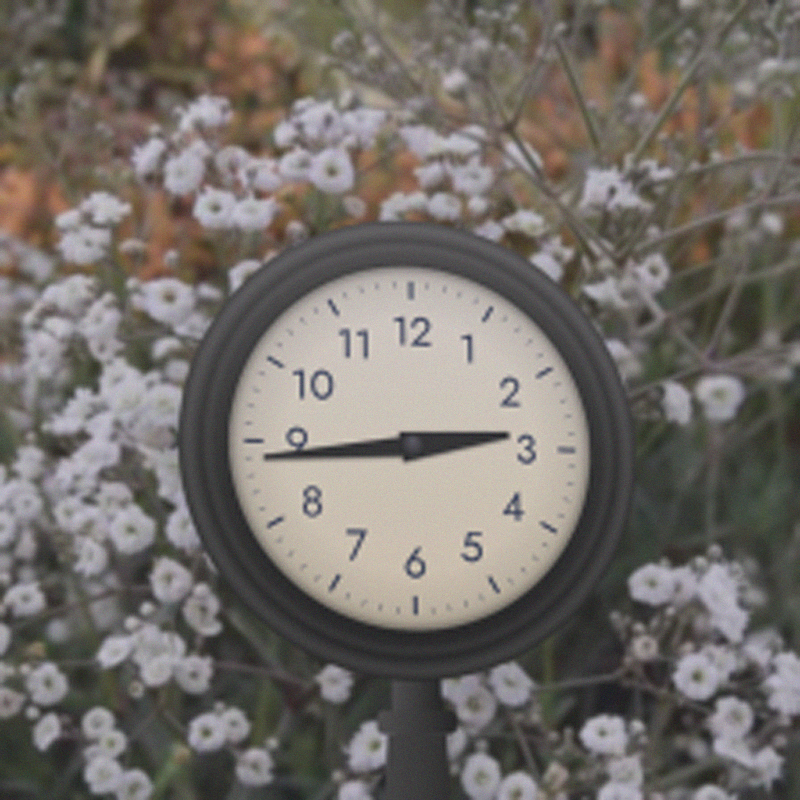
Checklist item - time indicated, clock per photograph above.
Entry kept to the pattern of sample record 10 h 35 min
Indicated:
2 h 44 min
